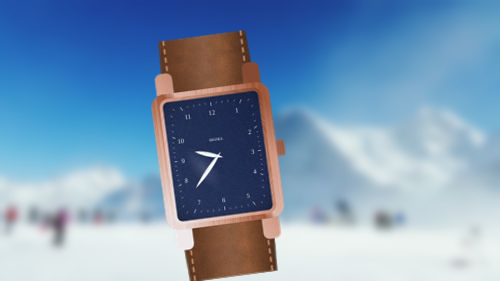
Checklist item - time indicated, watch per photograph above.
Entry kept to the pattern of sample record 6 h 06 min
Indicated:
9 h 37 min
